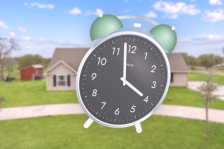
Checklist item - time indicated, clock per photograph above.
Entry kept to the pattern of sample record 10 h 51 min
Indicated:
3 h 58 min
